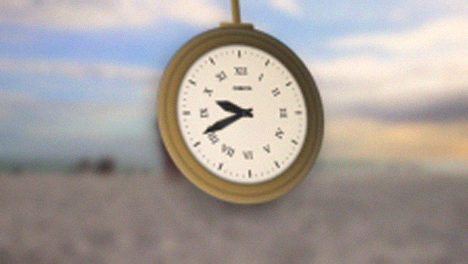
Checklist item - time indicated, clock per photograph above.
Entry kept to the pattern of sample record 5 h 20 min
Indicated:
9 h 41 min
